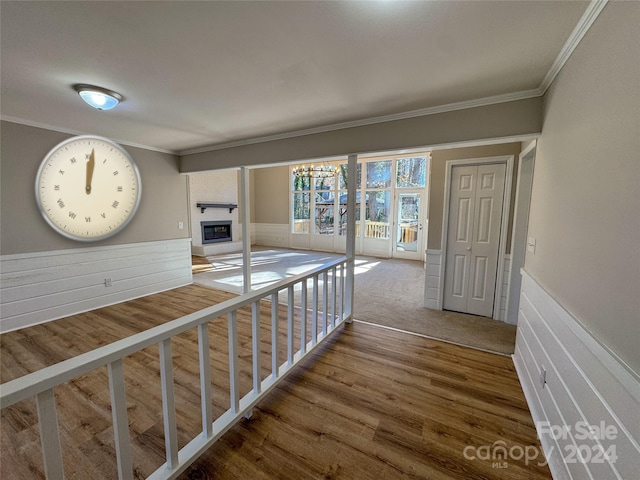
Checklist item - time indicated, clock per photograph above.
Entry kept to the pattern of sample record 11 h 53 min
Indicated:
12 h 01 min
